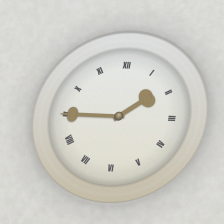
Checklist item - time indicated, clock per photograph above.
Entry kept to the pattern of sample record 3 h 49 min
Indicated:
1 h 45 min
